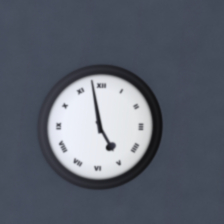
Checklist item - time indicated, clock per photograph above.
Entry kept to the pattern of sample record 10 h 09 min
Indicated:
4 h 58 min
